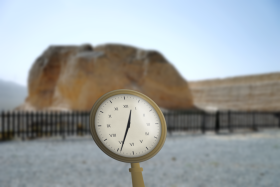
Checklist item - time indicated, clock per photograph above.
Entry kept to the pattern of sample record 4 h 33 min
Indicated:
12 h 34 min
